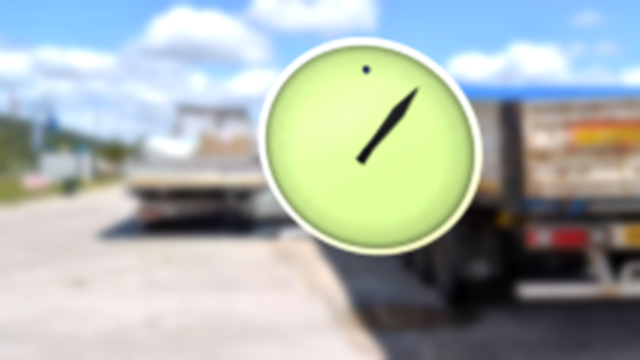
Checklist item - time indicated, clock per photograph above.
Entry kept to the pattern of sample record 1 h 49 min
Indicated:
1 h 06 min
